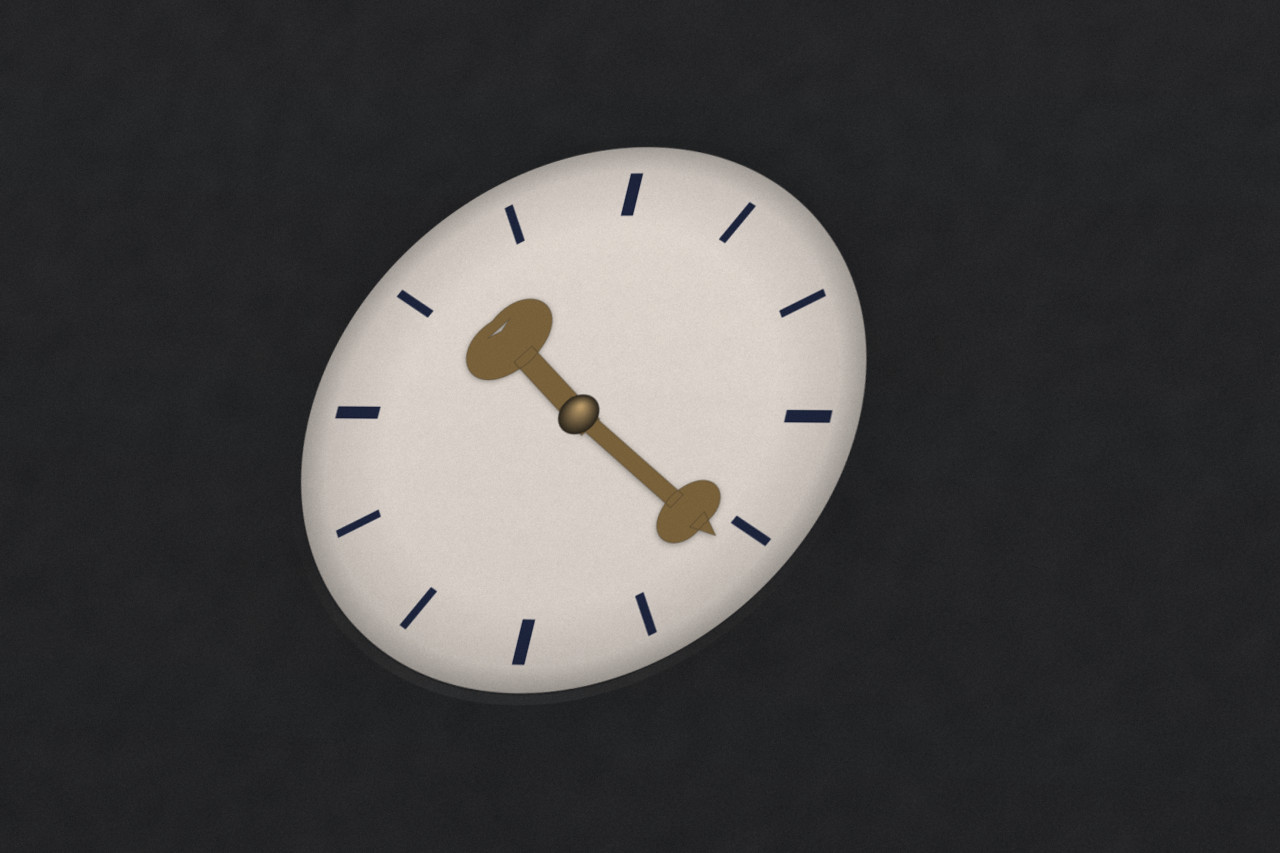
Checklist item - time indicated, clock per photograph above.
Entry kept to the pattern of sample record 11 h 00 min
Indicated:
10 h 21 min
